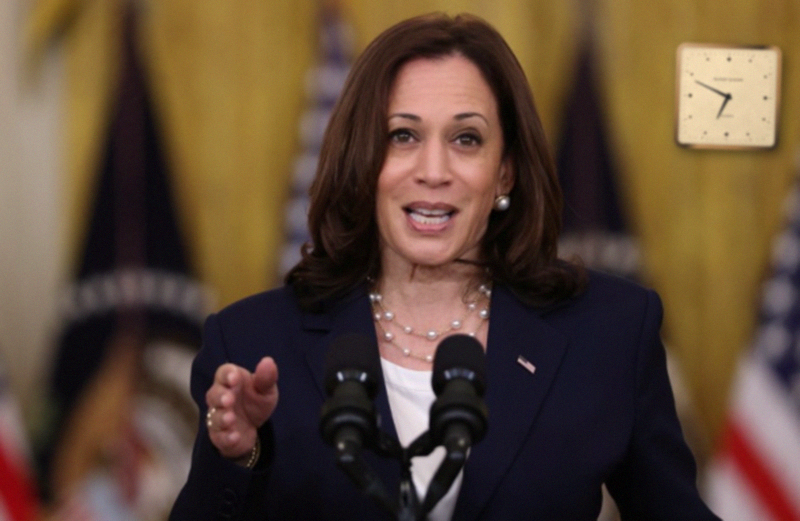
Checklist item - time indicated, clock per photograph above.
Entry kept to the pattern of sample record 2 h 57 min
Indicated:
6 h 49 min
